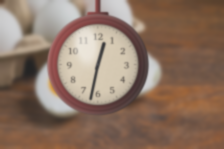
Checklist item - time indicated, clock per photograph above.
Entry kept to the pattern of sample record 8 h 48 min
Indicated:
12 h 32 min
